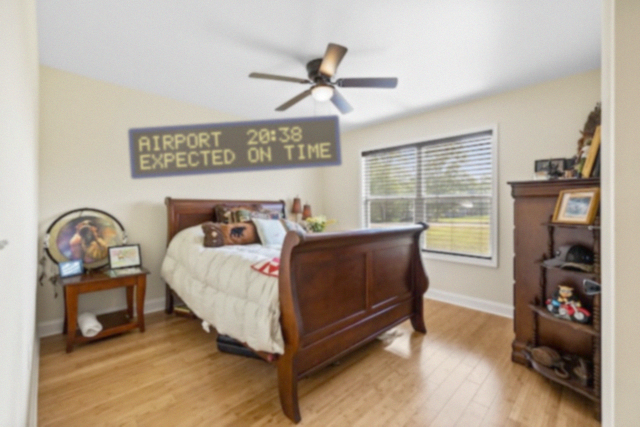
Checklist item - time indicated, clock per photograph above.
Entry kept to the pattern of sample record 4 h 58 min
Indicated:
20 h 38 min
